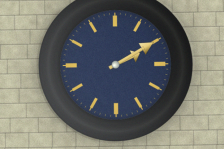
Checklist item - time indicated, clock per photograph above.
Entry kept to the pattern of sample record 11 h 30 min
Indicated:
2 h 10 min
